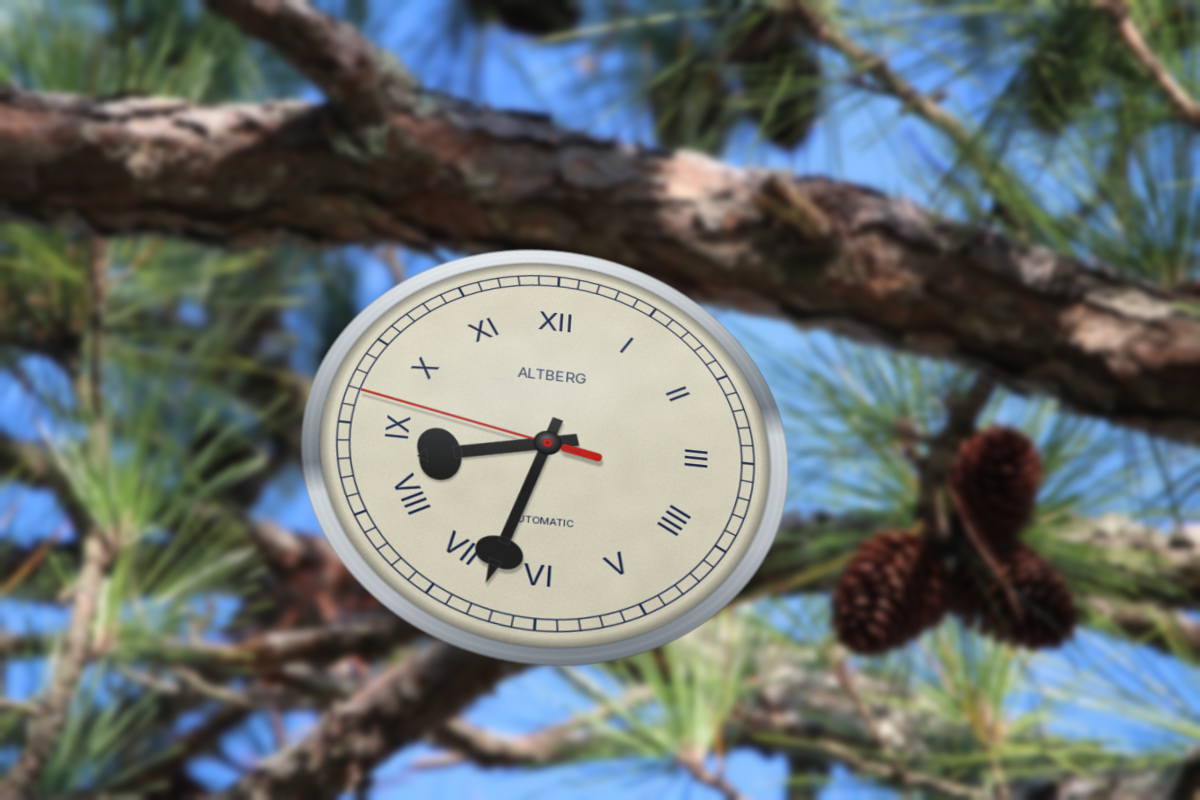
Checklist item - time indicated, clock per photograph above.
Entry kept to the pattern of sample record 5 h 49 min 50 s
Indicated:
8 h 32 min 47 s
